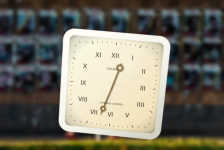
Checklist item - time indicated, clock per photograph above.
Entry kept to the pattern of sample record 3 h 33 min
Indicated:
12 h 33 min
